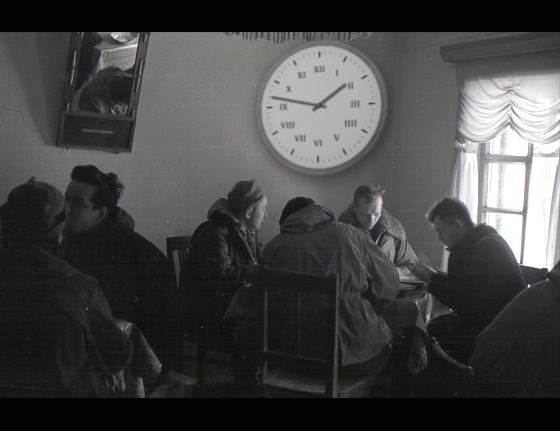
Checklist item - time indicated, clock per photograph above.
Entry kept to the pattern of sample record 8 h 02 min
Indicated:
1 h 47 min
